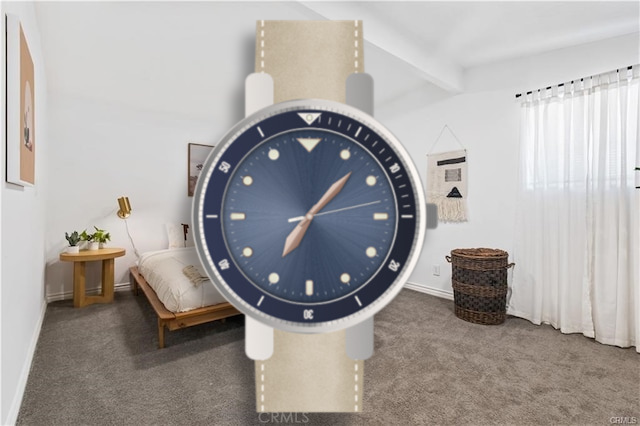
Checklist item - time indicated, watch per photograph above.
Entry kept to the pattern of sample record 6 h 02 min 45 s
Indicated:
7 h 07 min 13 s
